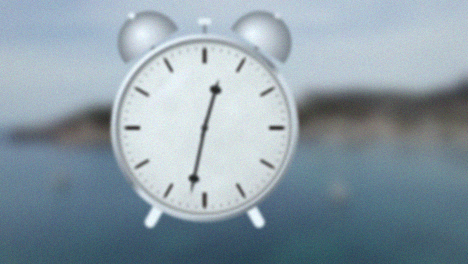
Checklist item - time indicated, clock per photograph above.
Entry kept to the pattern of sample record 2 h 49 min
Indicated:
12 h 32 min
